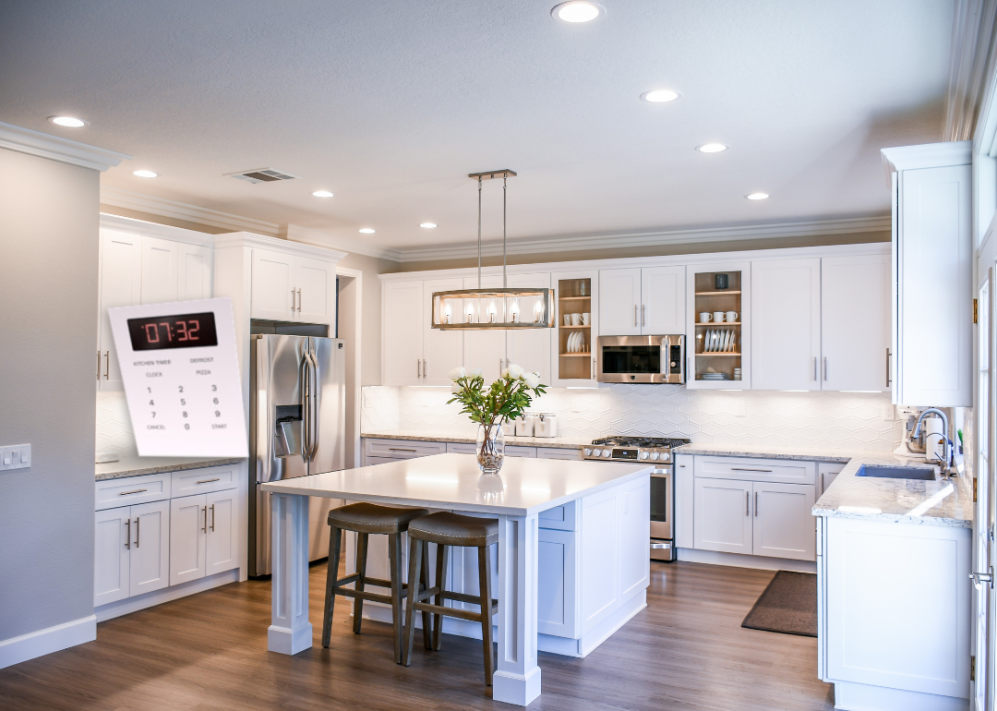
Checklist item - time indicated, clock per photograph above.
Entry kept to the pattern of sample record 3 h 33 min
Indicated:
7 h 32 min
